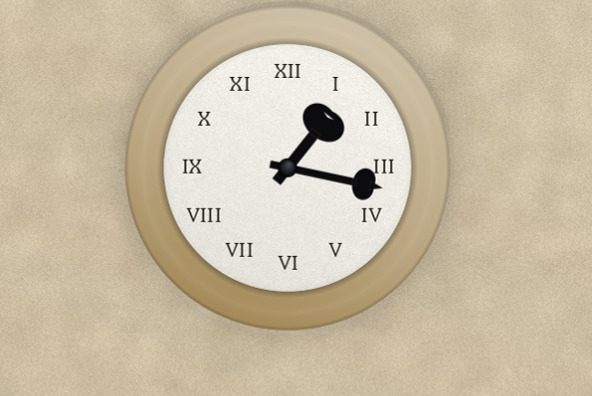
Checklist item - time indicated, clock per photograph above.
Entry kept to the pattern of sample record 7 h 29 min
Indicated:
1 h 17 min
